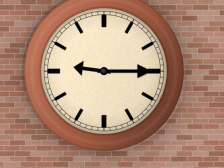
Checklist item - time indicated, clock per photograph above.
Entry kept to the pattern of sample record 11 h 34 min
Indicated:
9 h 15 min
